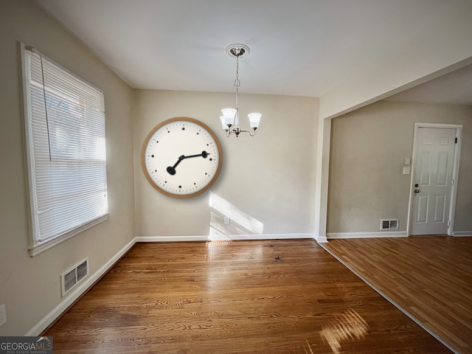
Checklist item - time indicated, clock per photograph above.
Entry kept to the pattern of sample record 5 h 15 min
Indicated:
7 h 13 min
